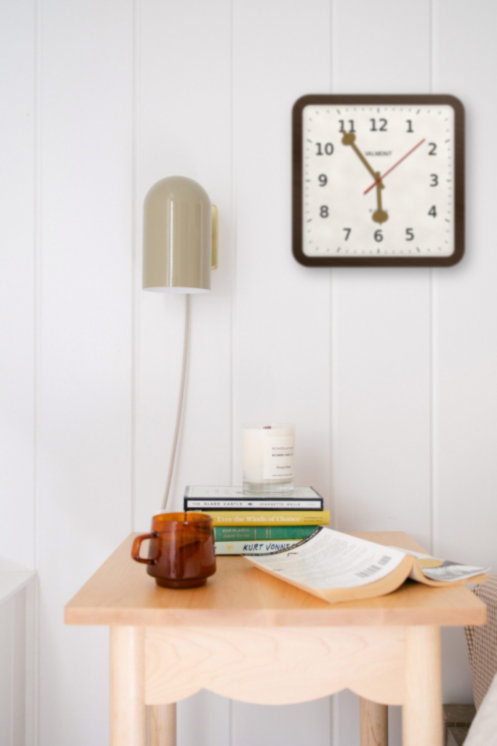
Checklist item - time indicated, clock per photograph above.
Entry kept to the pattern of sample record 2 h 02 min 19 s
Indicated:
5 h 54 min 08 s
